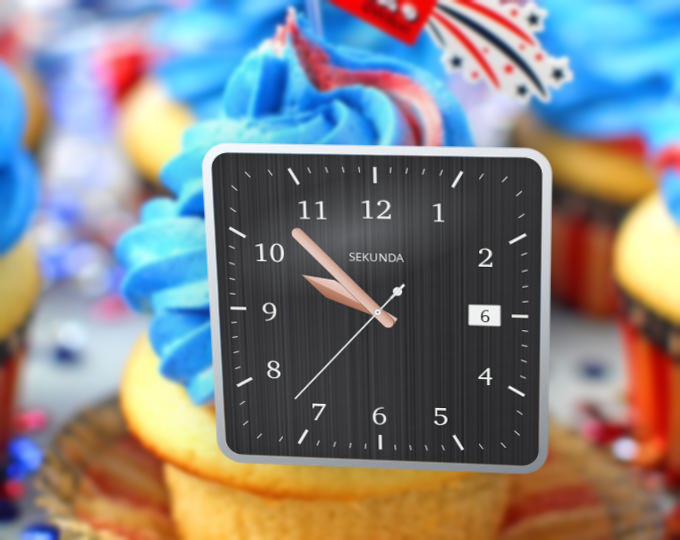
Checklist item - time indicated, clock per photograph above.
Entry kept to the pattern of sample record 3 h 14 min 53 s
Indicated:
9 h 52 min 37 s
